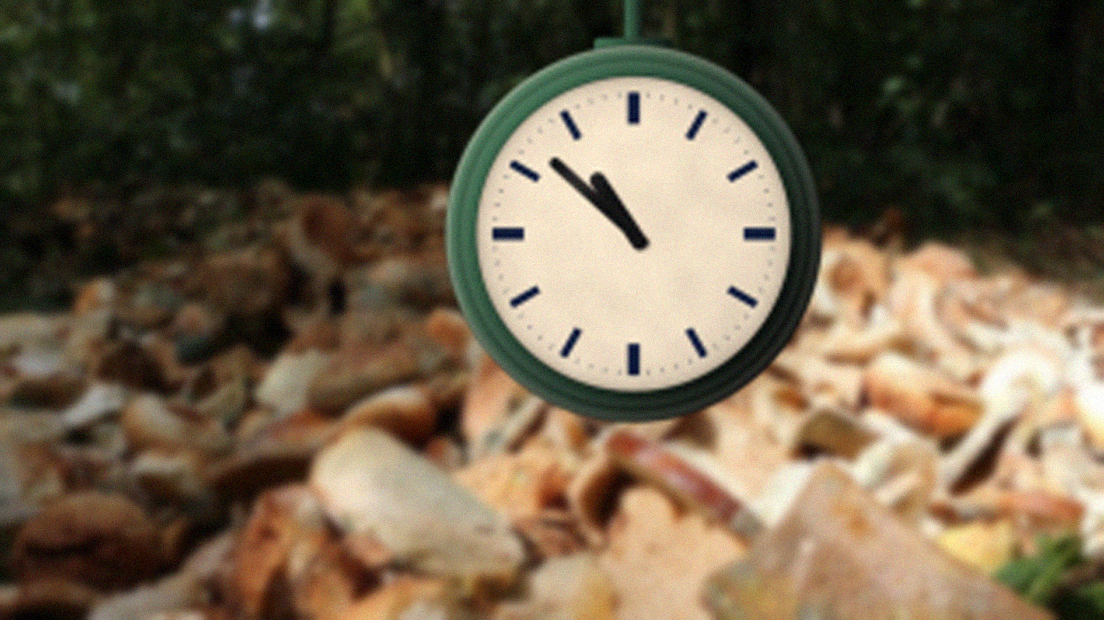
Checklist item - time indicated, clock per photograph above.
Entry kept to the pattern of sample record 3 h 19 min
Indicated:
10 h 52 min
